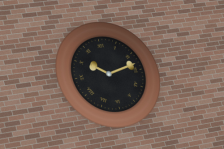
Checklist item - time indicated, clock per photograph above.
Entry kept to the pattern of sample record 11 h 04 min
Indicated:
10 h 13 min
